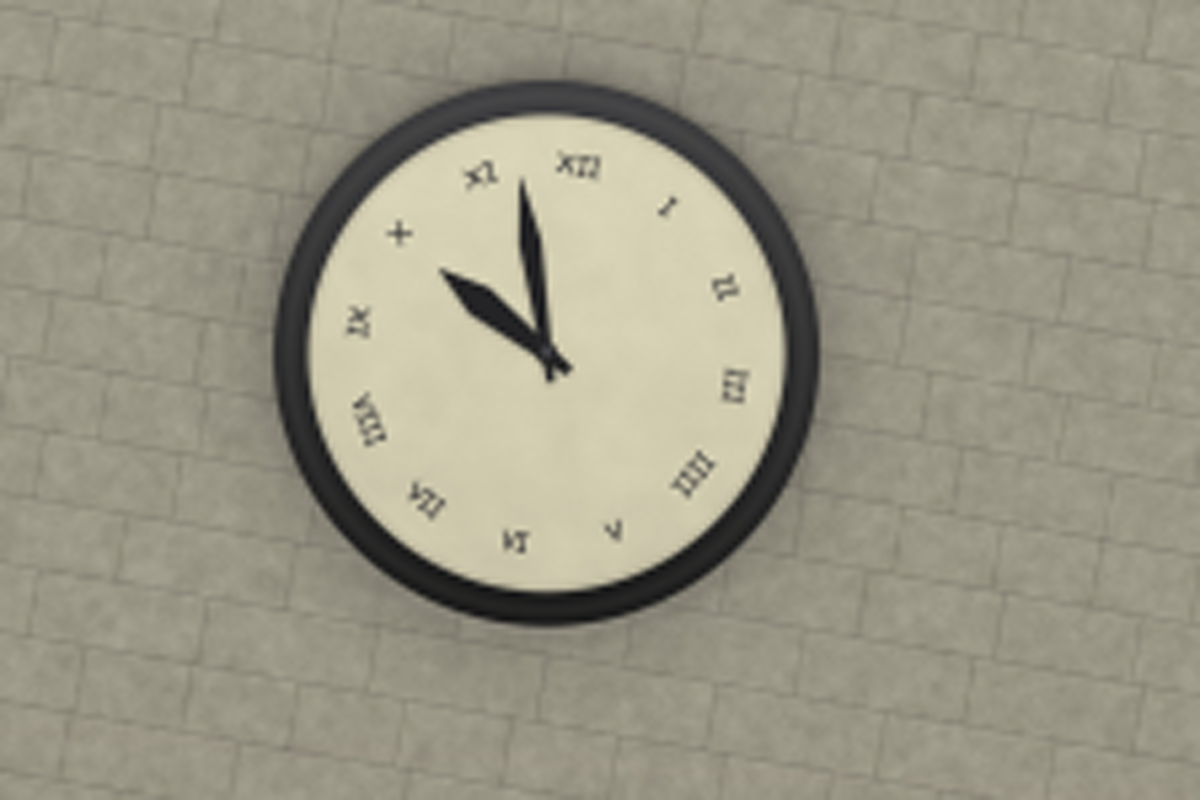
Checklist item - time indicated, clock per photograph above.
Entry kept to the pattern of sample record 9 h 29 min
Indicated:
9 h 57 min
